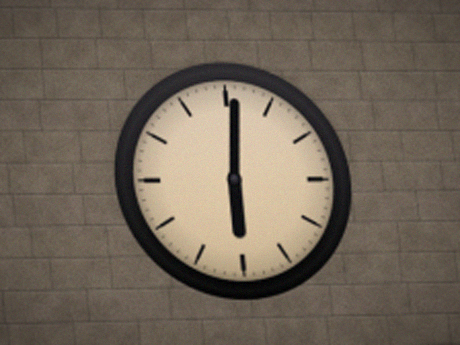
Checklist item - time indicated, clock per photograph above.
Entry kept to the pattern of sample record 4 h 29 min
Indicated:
6 h 01 min
